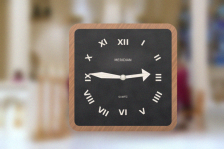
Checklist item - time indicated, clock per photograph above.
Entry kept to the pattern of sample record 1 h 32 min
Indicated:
2 h 46 min
